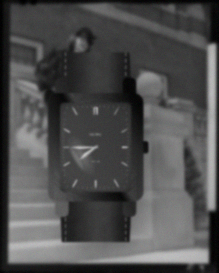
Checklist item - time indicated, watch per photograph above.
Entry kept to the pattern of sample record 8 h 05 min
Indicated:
7 h 45 min
